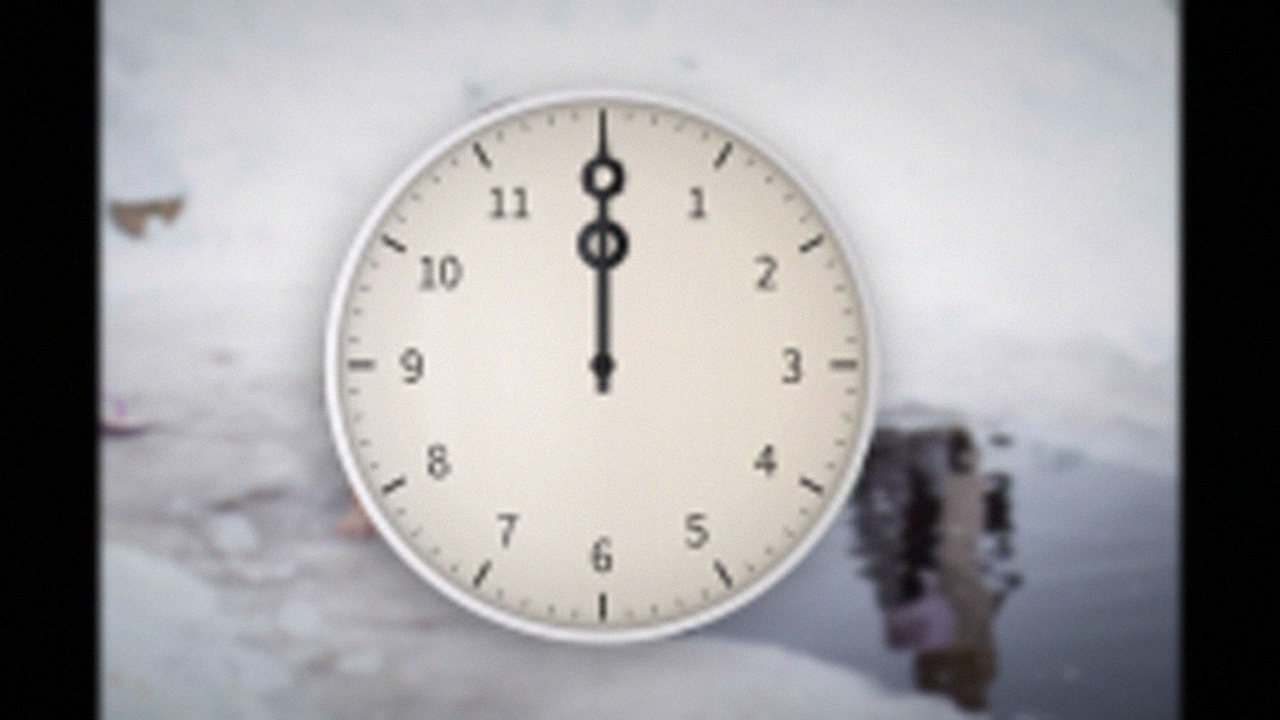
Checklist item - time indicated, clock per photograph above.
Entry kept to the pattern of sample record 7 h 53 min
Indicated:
12 h 00 min
